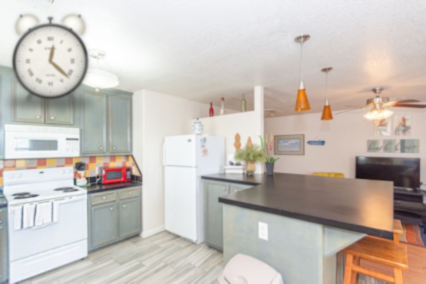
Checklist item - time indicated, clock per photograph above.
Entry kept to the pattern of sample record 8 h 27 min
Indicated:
12 h 22 min
